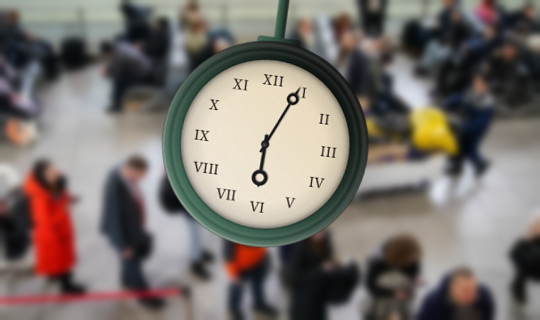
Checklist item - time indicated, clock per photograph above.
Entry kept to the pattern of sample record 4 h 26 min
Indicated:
6 h 04 min
